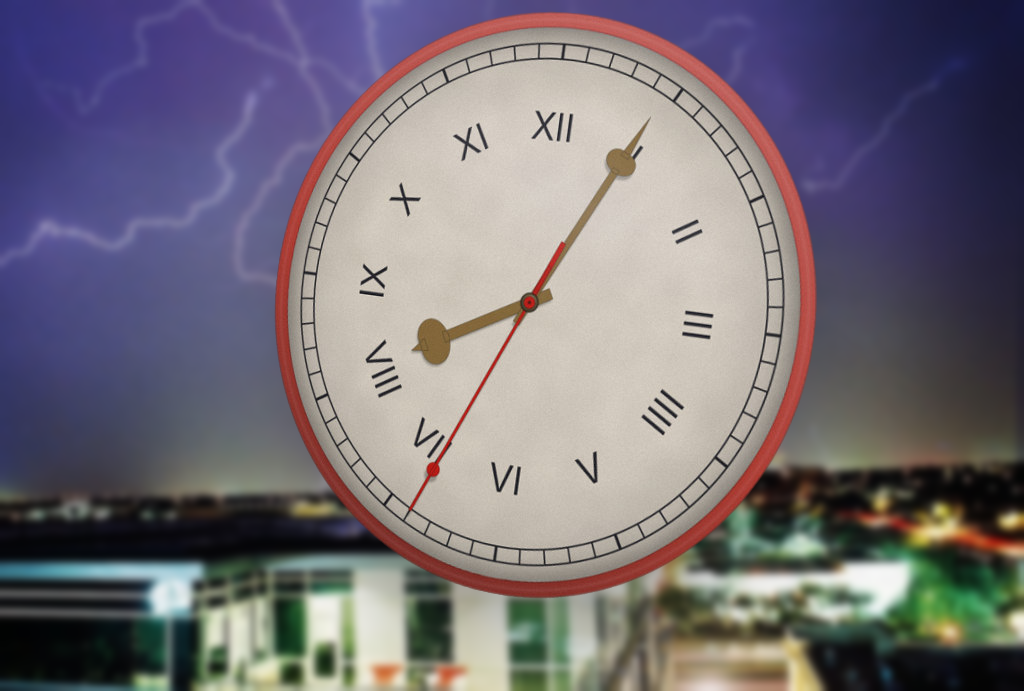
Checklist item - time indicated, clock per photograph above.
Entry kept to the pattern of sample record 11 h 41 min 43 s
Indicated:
8 h 04 min 34 s
